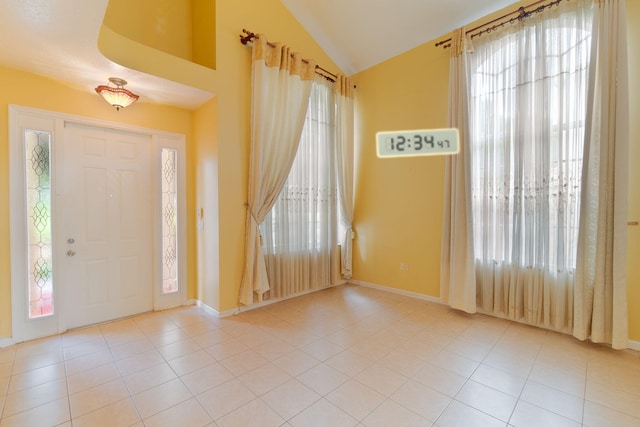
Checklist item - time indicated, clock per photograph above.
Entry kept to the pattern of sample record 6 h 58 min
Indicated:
12 h 34 min
